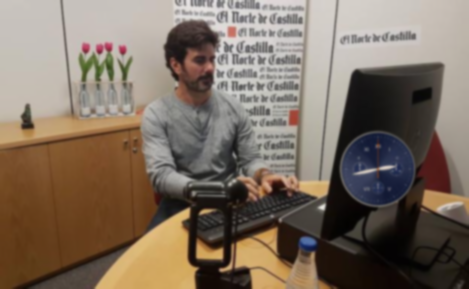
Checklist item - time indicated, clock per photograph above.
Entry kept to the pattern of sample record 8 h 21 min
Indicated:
2 h 43 min
